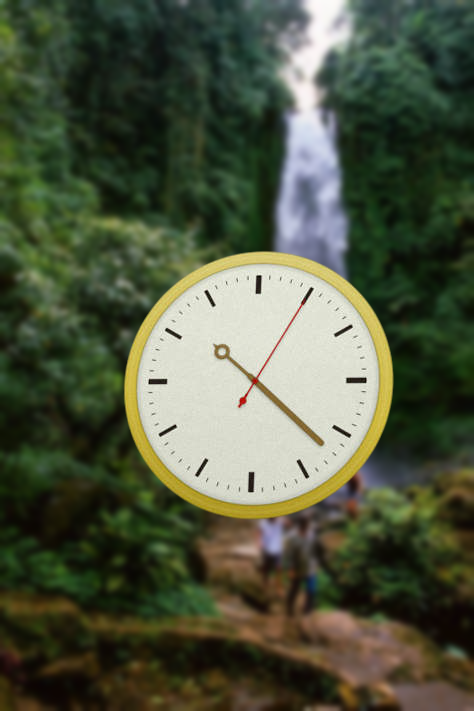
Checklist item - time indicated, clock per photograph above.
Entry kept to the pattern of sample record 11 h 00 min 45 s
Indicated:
10 h 22 min 05 s
